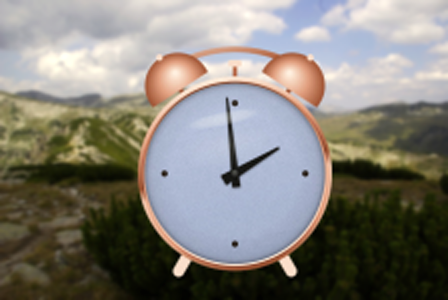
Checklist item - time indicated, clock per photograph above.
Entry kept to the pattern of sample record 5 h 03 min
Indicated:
1 h 59 min
